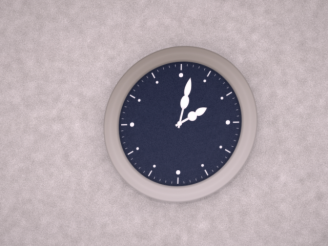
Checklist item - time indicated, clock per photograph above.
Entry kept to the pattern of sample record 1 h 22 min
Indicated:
2 h 02 min
